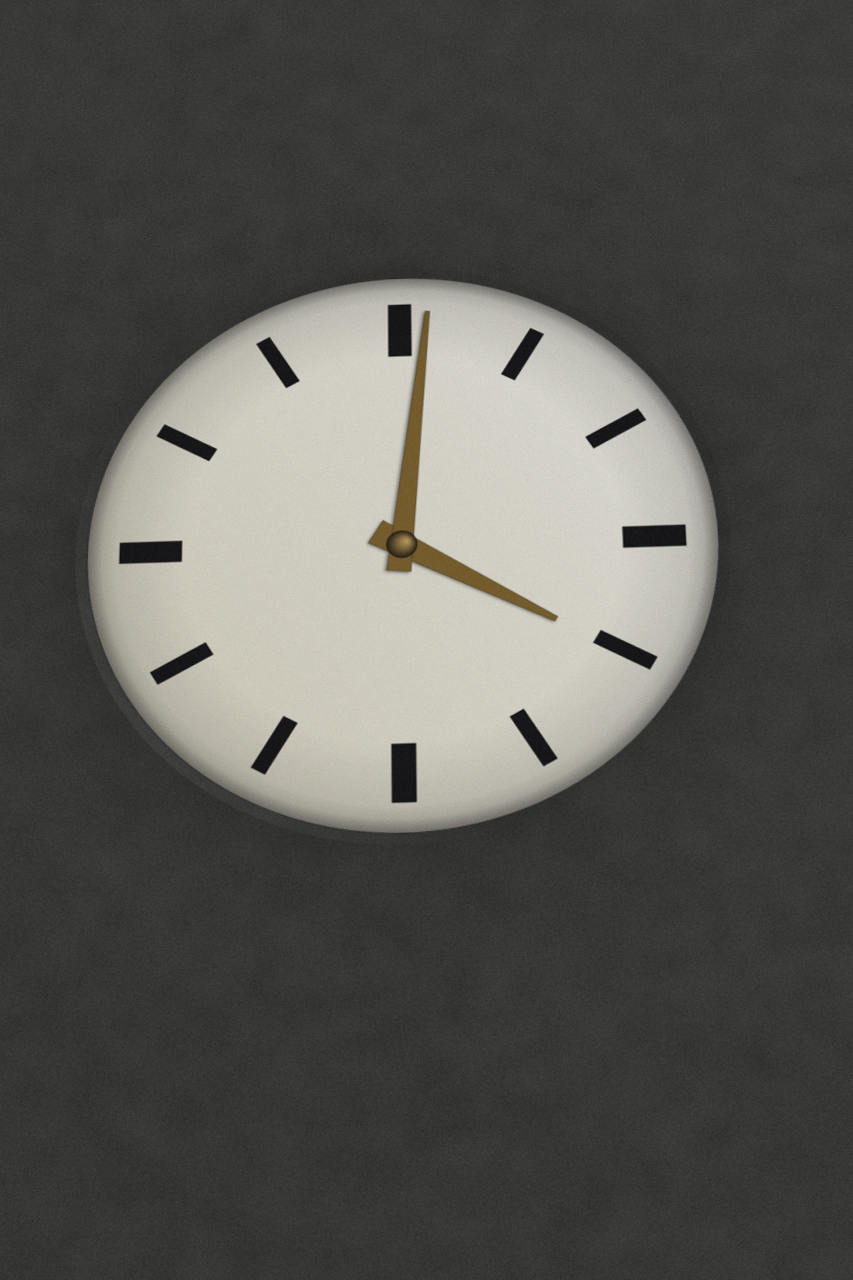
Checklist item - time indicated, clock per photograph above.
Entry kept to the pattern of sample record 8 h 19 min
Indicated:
4 h 01 min
